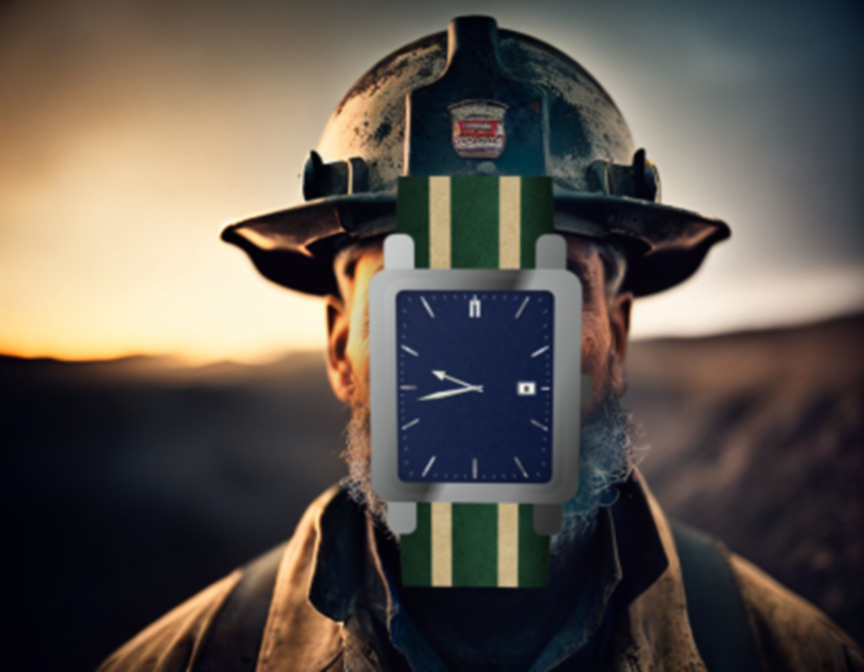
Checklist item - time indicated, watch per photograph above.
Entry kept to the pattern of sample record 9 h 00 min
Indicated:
9 h 43 min
